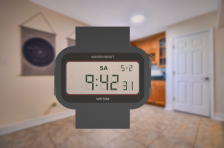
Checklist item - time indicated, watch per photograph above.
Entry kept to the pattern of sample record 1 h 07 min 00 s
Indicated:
9 h 42 min 31 s
